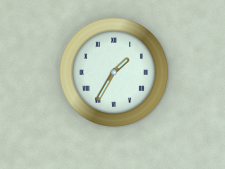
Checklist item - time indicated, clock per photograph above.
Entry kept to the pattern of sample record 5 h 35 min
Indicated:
1 h 35 min
